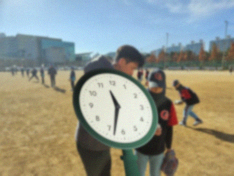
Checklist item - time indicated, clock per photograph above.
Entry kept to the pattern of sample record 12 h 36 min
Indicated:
11 h 33 min
